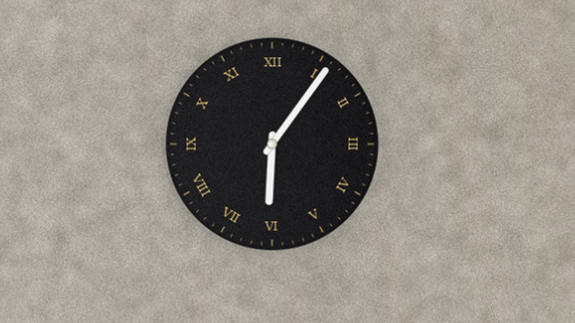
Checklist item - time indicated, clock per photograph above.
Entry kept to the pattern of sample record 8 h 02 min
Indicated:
6 h 06 min
